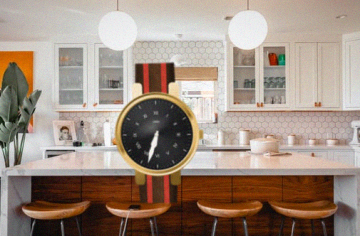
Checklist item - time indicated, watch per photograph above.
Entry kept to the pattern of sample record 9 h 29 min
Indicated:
6 h 33 min
